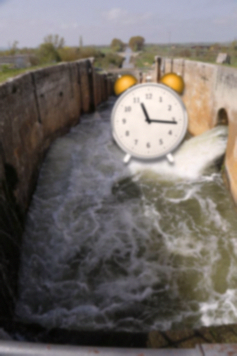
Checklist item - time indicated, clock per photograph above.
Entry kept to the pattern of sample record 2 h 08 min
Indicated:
11 h 16 min
